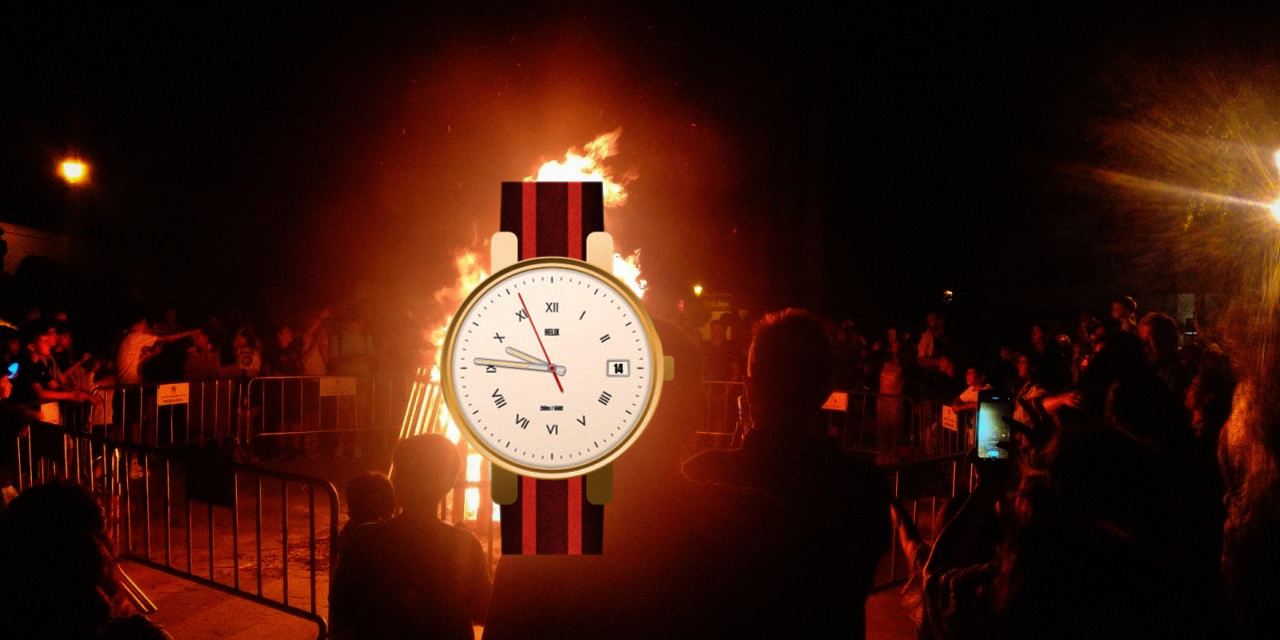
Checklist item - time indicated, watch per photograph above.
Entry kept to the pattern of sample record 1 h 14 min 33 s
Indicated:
9 h 45 min 56 s
